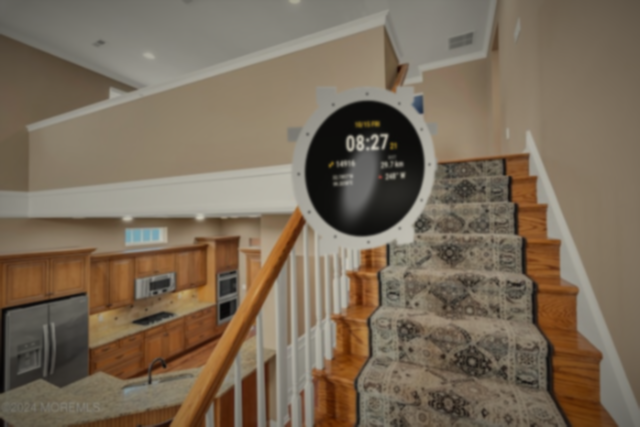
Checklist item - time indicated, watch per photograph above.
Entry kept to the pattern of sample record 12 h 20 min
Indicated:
8 h 27 min
